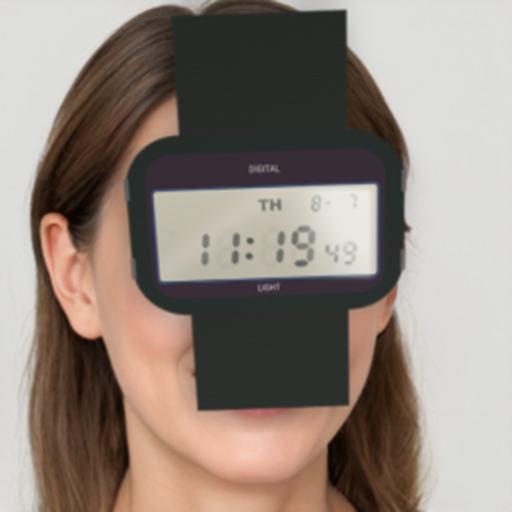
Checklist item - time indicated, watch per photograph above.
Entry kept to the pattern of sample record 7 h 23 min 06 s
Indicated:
11 h 19 min 49 s
